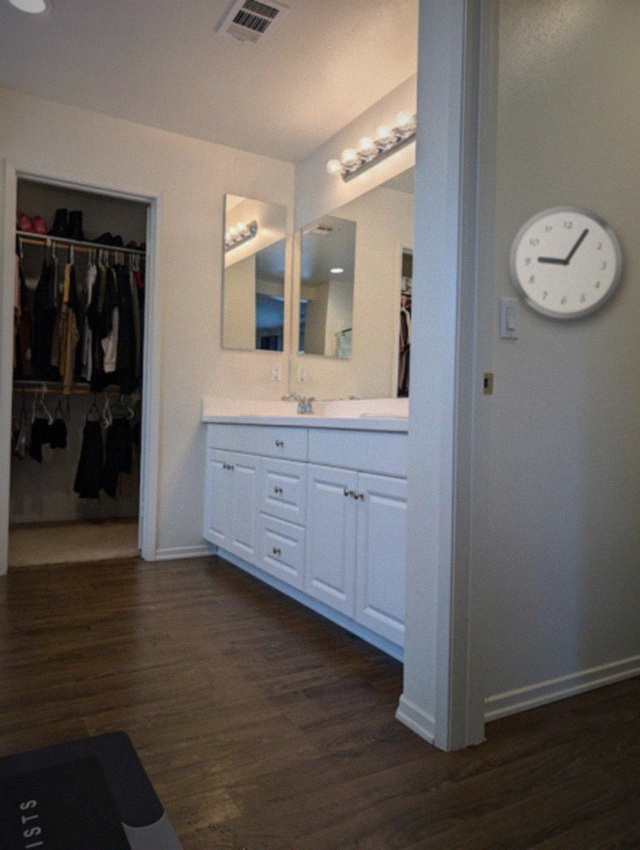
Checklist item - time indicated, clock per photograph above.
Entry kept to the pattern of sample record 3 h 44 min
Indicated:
9 h 05 min
